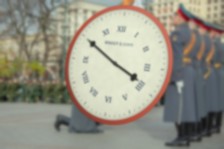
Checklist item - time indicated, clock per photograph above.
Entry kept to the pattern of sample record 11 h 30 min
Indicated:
3 h 50 min
